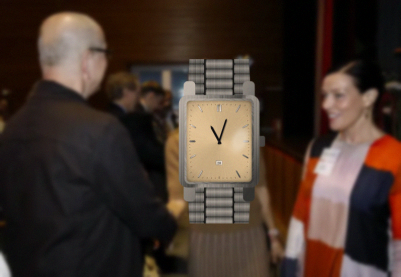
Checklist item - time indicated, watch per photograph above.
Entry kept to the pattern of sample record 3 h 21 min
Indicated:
11 h 03 min
